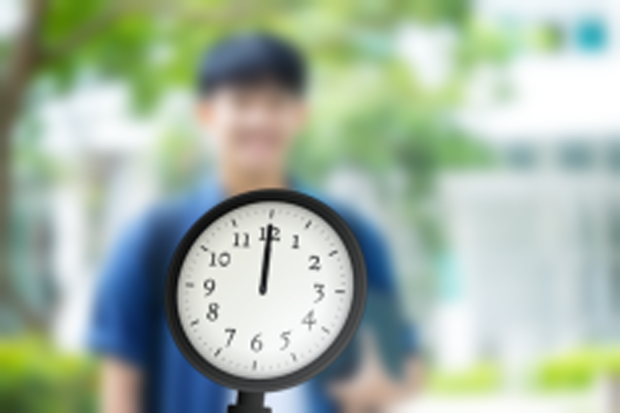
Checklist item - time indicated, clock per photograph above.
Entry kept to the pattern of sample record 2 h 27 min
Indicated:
12 h 00 min
